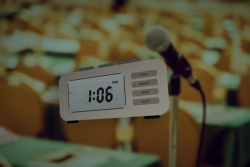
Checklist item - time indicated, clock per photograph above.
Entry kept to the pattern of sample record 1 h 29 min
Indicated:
1 h 06 min
